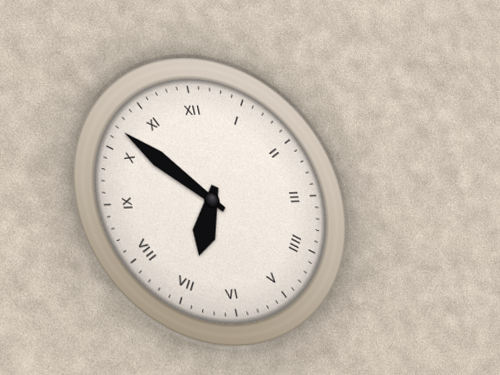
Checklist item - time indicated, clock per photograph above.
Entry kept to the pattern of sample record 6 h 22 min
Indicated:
6 h 52 min
